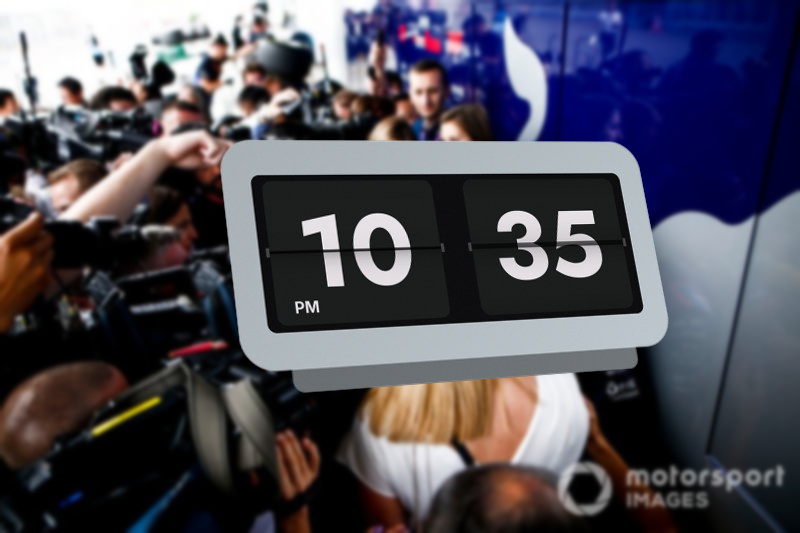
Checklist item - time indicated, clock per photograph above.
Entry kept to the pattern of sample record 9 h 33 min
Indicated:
10 h 35 min
